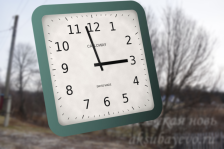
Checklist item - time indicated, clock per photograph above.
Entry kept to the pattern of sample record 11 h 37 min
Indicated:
2 h 58 min
